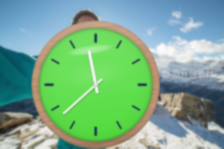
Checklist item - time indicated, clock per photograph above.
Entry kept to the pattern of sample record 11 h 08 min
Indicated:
11 h 38 min
